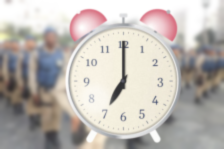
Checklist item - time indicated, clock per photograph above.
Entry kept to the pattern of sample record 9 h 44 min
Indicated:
7 h 00 min
